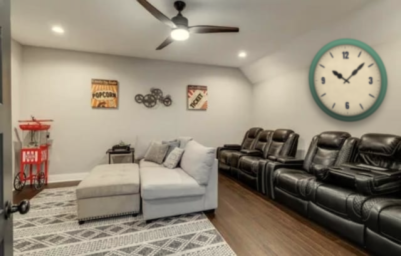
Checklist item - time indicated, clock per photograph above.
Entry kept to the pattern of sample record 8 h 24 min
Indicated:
10 h 08 min
